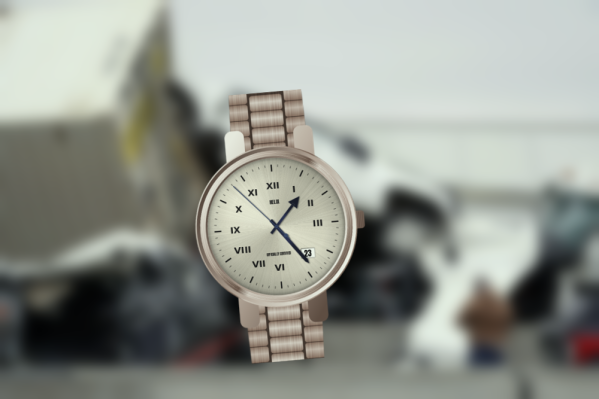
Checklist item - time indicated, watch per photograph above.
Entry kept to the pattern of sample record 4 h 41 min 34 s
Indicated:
1 h 23 min 53 s
